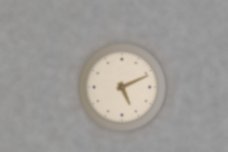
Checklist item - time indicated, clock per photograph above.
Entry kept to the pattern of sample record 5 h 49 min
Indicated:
5 h 11 min
